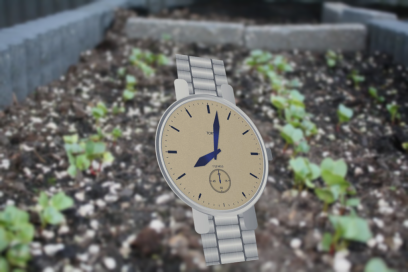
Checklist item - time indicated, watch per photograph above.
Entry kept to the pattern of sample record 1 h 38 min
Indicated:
8 h 02 min
